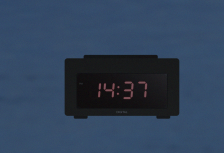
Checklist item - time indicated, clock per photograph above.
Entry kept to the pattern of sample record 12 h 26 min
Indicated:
14 h 37 min
